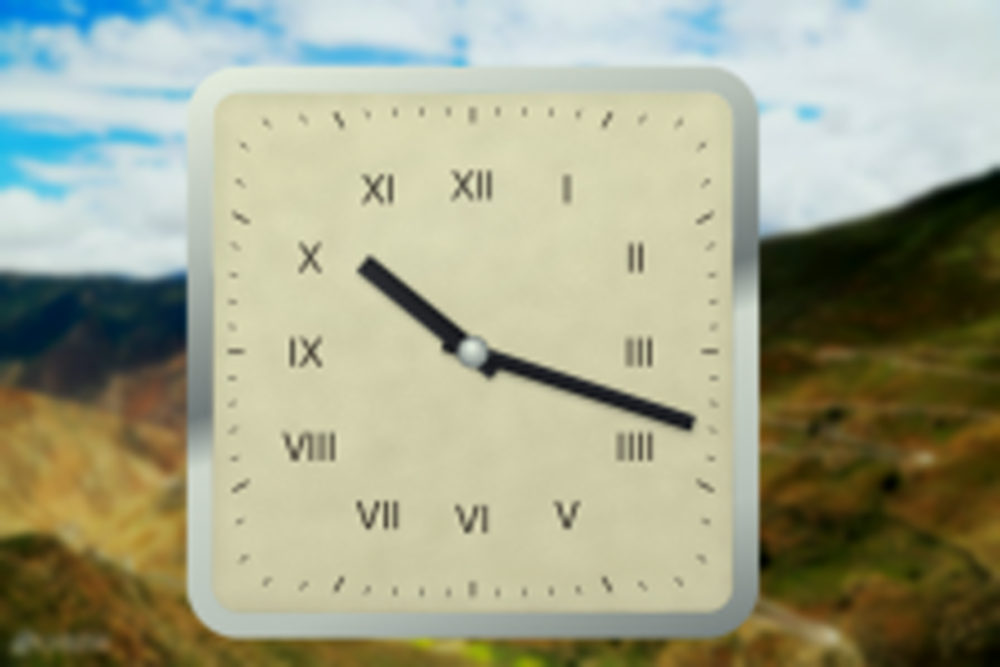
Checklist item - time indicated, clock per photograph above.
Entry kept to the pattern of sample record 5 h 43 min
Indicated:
10 h 18 min
